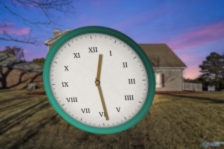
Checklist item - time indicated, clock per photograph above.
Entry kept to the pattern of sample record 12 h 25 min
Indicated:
12 h 29 min
